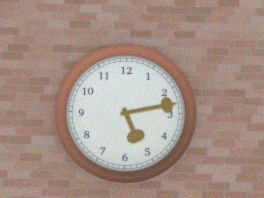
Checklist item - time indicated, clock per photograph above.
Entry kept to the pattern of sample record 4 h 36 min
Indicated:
5 h 13 min
